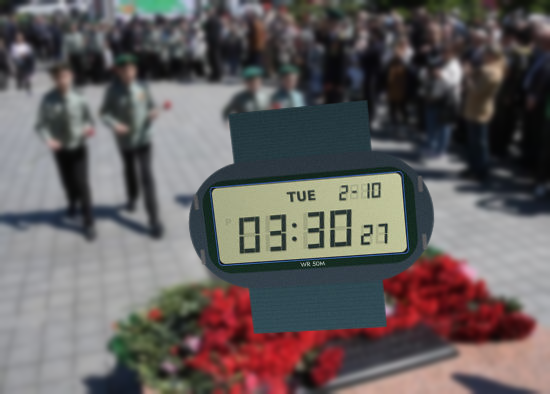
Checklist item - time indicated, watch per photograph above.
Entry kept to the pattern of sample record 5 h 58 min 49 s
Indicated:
3 h 30 min 27 s
